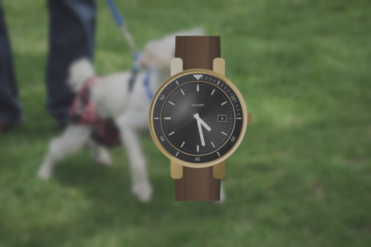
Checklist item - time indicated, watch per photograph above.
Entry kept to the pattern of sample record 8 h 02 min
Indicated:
4 h 28 min
